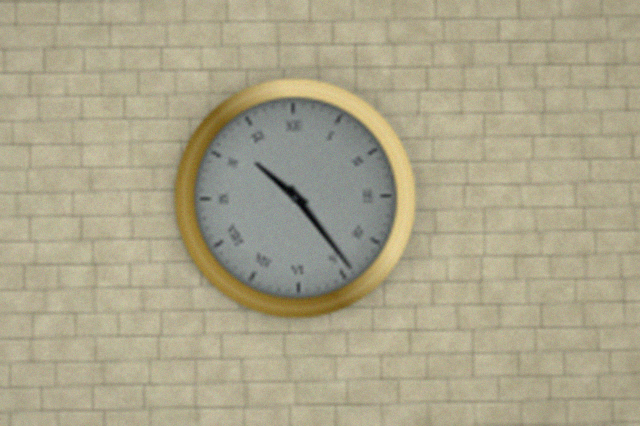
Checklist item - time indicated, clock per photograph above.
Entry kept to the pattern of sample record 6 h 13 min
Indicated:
10 h 24 min
